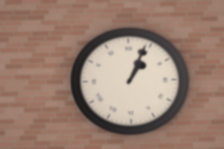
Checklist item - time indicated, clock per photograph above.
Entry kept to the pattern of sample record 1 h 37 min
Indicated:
1 h 04 min
